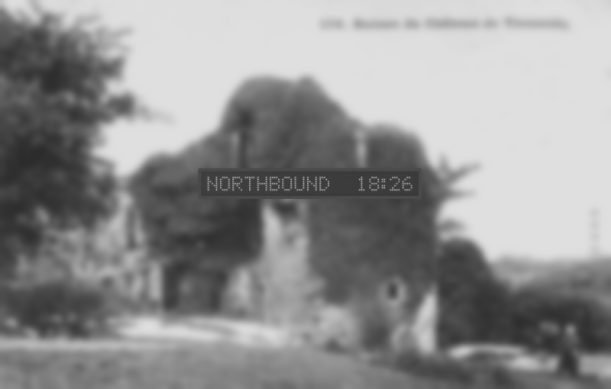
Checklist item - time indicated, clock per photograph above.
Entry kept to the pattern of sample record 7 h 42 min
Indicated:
18 h 26 min
